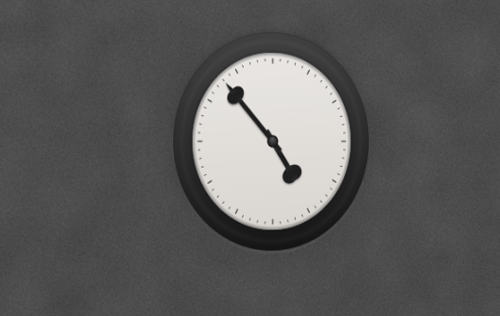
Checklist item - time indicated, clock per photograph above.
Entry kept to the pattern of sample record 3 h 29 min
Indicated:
4 h 53 min
